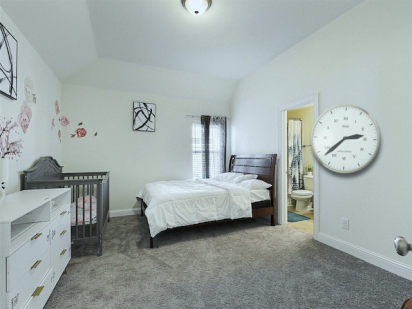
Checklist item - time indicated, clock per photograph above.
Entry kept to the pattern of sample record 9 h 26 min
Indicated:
2 h 38 min
